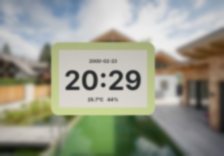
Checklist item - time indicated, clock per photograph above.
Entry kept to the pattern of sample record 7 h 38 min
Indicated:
20 h 29 min
